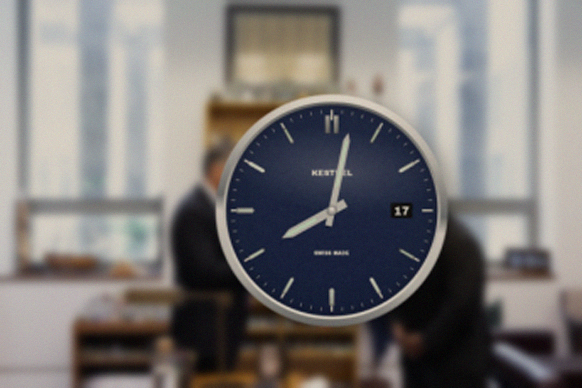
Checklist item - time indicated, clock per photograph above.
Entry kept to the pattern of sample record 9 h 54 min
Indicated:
8 h 02 min
